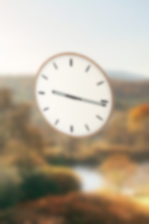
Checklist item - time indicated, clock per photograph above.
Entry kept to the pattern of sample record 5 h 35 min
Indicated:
9 h 16 min
